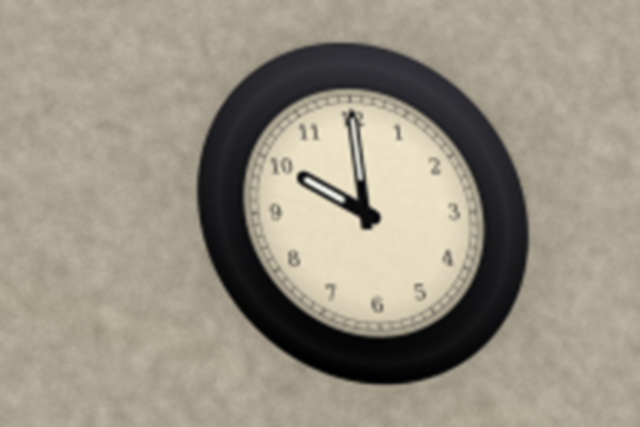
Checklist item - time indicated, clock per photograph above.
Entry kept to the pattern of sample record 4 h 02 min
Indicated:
10 h 00 min
